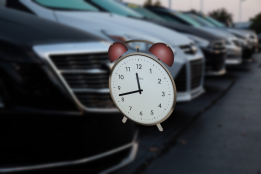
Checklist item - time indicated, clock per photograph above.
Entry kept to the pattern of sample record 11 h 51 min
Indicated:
11 h 42 min
